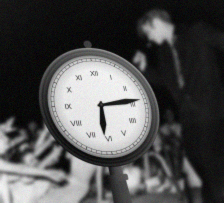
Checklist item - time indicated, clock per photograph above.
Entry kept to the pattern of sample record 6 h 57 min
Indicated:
6 h 14 min
